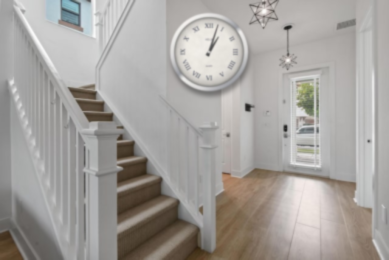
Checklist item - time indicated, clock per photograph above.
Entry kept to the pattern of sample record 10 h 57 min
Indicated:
1 h 03 min
